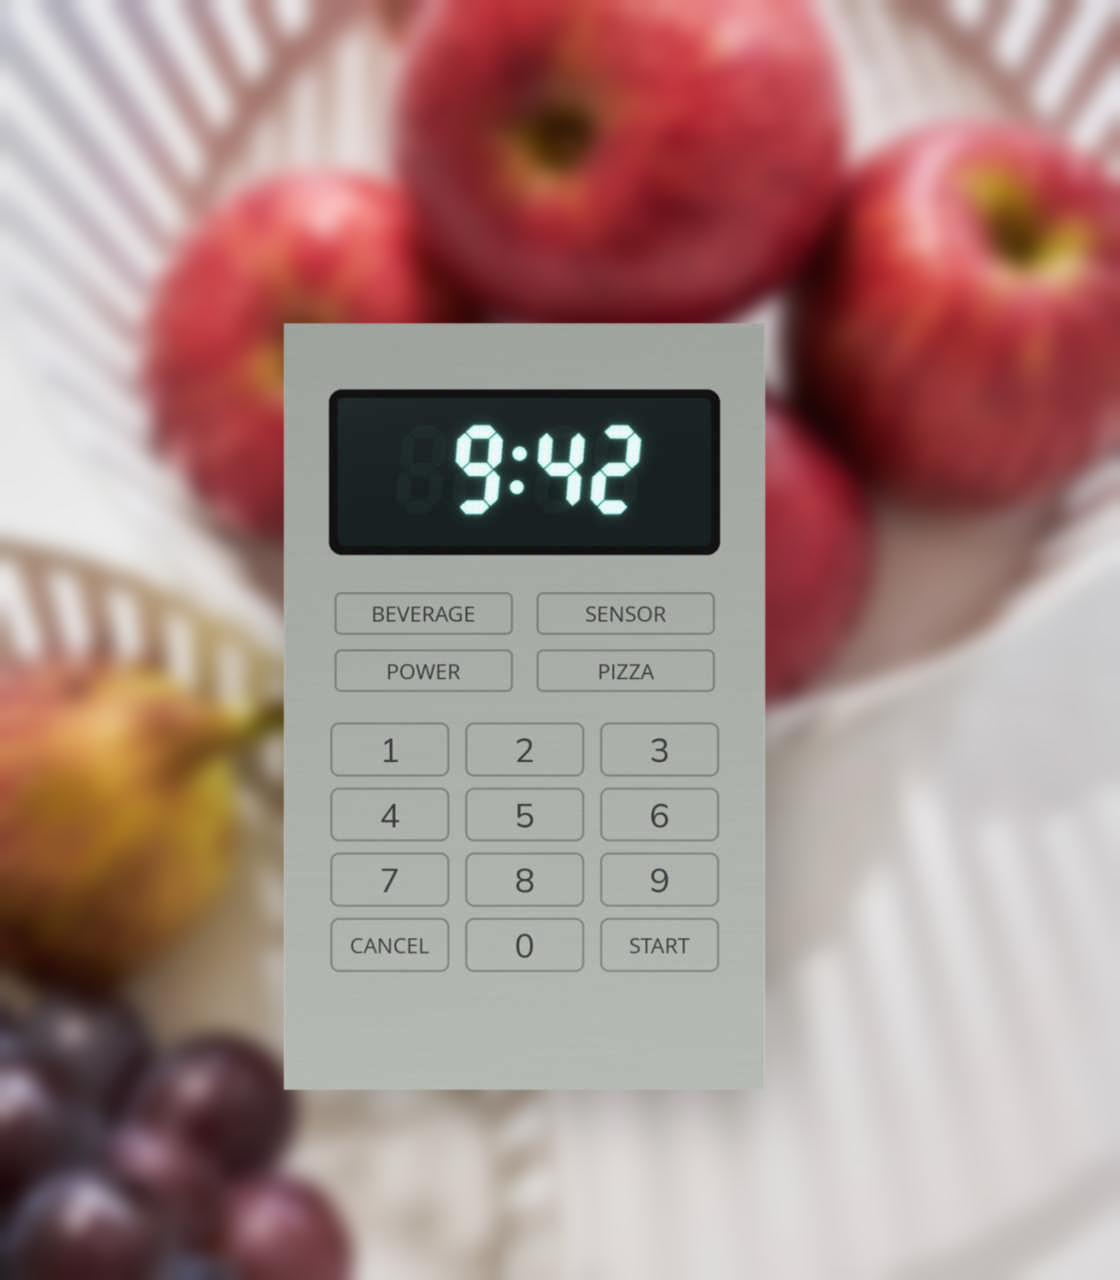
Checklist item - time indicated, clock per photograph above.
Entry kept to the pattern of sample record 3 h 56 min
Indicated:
9 h 42 min
